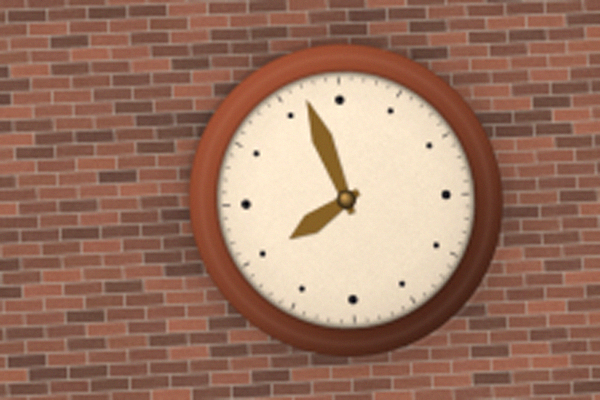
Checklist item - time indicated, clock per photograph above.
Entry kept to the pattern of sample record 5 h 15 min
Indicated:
7 h 57 min
